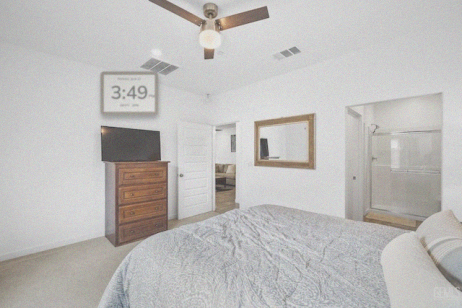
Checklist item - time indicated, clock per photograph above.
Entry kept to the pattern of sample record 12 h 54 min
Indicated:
3 h 49 min
